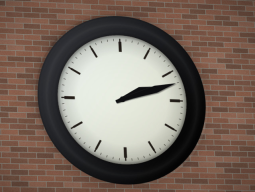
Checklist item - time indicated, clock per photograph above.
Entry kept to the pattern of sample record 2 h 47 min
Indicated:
2 h 12 min
